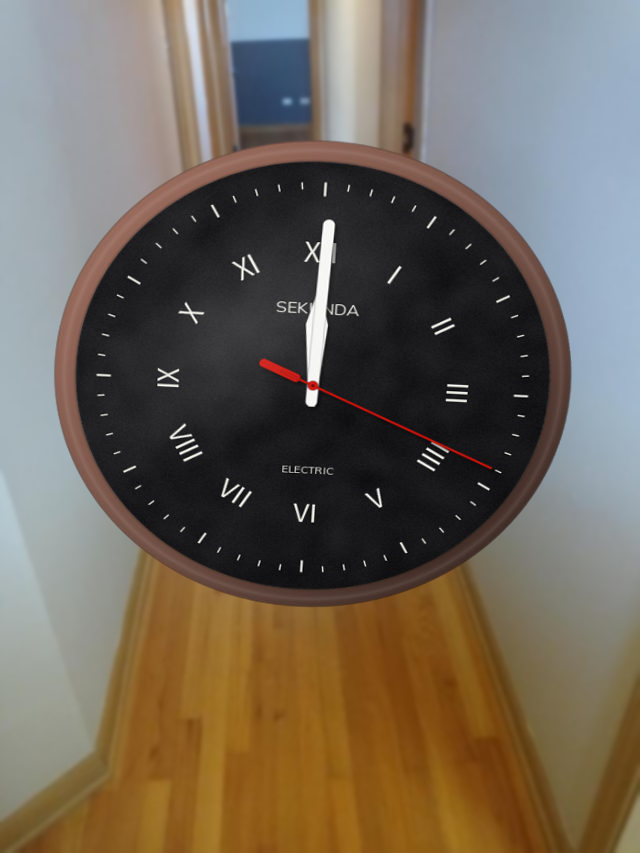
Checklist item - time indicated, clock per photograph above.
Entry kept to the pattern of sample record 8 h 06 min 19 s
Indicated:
12 h 00 min 19 s
